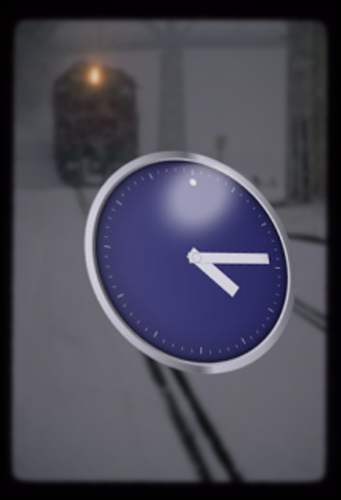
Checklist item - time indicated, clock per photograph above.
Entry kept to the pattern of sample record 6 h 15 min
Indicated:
4 h 14 min
